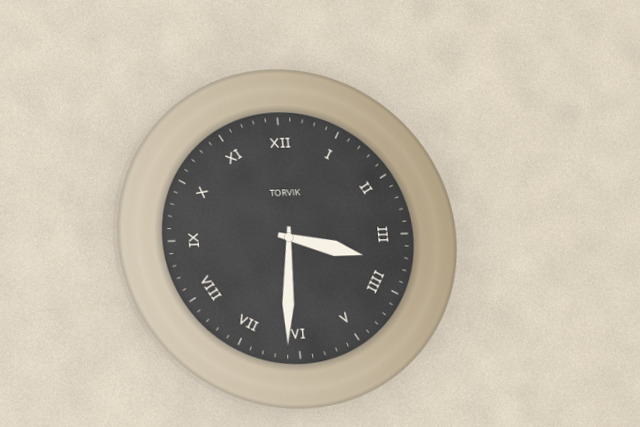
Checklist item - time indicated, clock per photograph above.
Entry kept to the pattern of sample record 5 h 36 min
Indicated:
3 h 31 min
